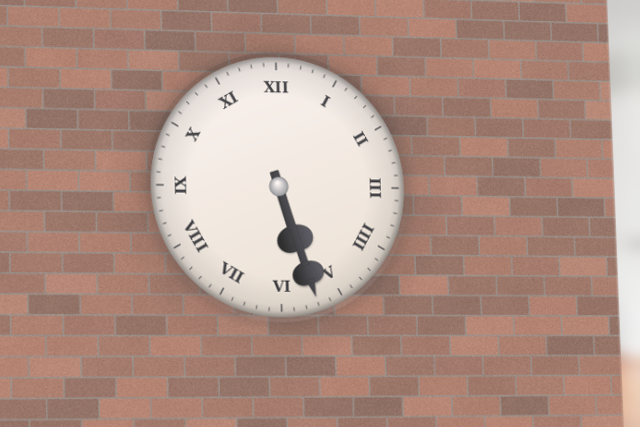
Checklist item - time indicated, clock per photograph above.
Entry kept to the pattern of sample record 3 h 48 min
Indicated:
5 h 27 min
